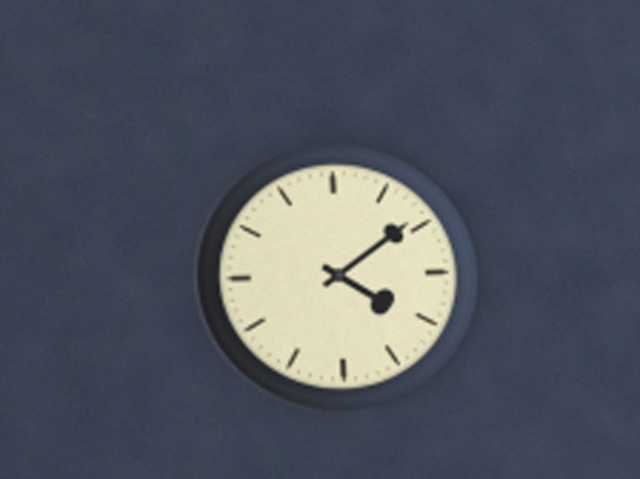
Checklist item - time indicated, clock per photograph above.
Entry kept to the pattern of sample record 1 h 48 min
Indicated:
4 h 09 min
